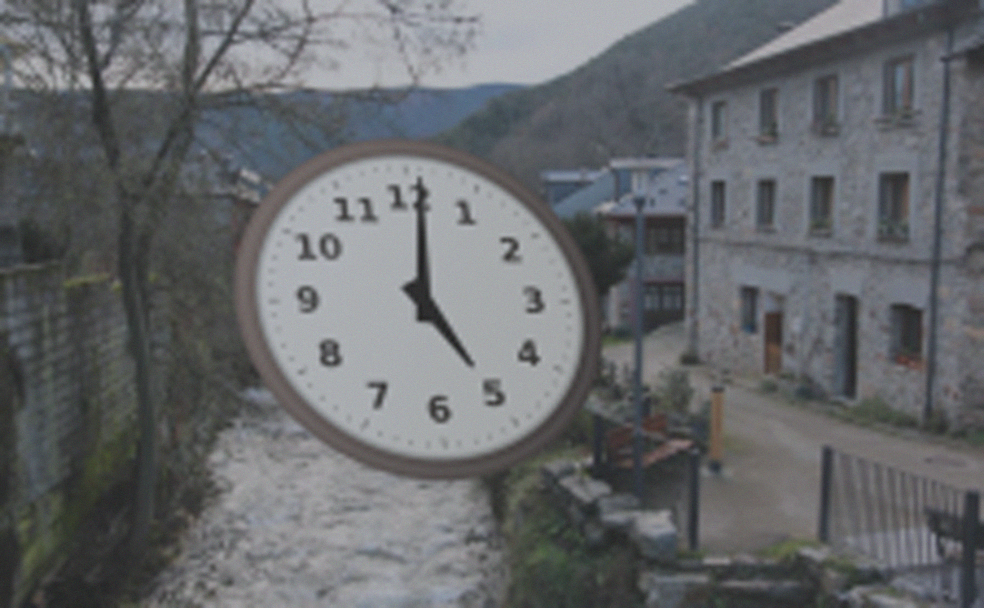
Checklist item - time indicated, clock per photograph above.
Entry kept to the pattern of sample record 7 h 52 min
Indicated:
5 h 01 min
